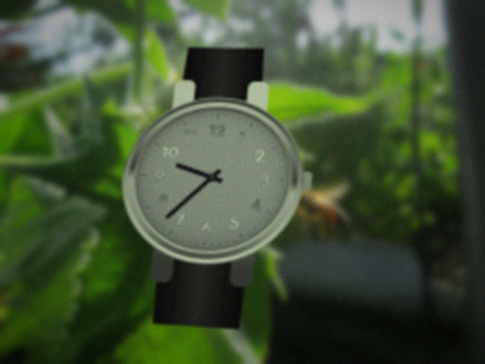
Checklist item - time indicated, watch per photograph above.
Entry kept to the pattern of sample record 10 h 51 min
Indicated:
9 h 37 min
